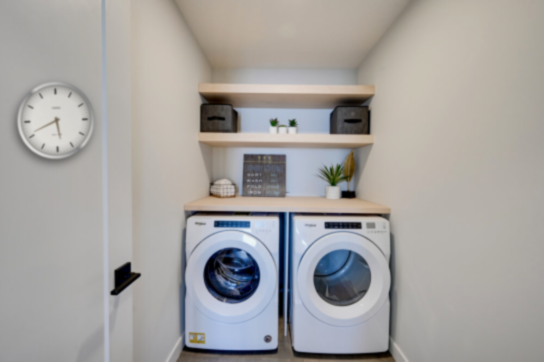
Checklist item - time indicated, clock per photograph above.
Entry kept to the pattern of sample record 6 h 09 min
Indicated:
5 h 41 min
